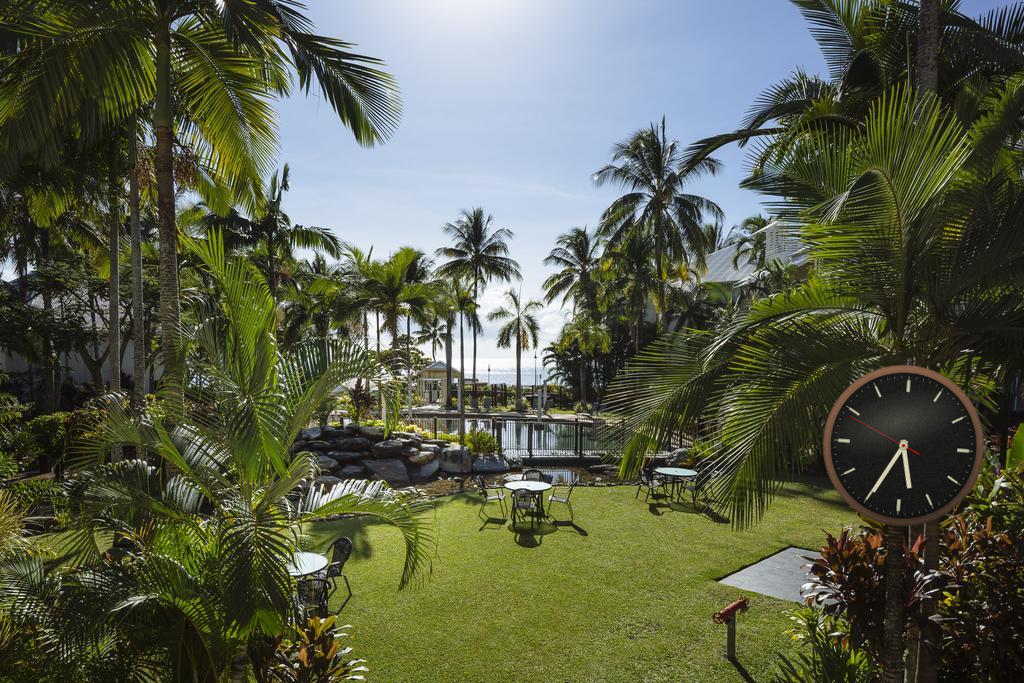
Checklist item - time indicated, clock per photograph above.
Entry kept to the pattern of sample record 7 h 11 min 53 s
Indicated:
5 h 34 min 49 s
